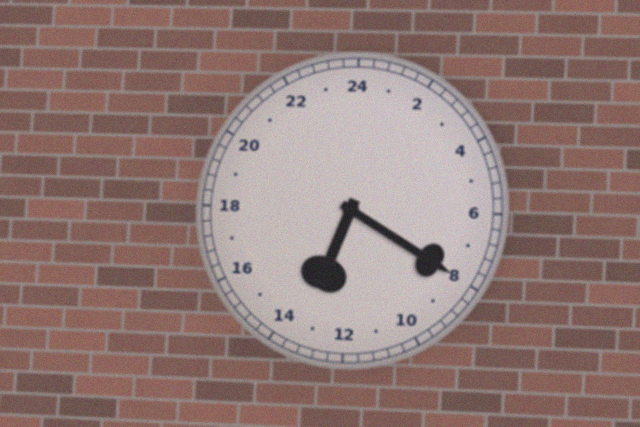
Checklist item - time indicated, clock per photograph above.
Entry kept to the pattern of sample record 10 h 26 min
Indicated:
13 h 20 min
